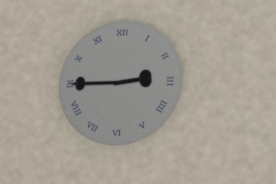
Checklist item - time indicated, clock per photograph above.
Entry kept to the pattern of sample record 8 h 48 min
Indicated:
2 h 45 min
